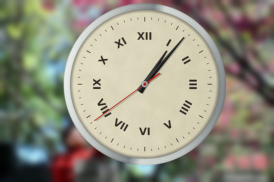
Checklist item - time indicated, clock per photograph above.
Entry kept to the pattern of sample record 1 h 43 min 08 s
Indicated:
1 h 06 min 39 s
